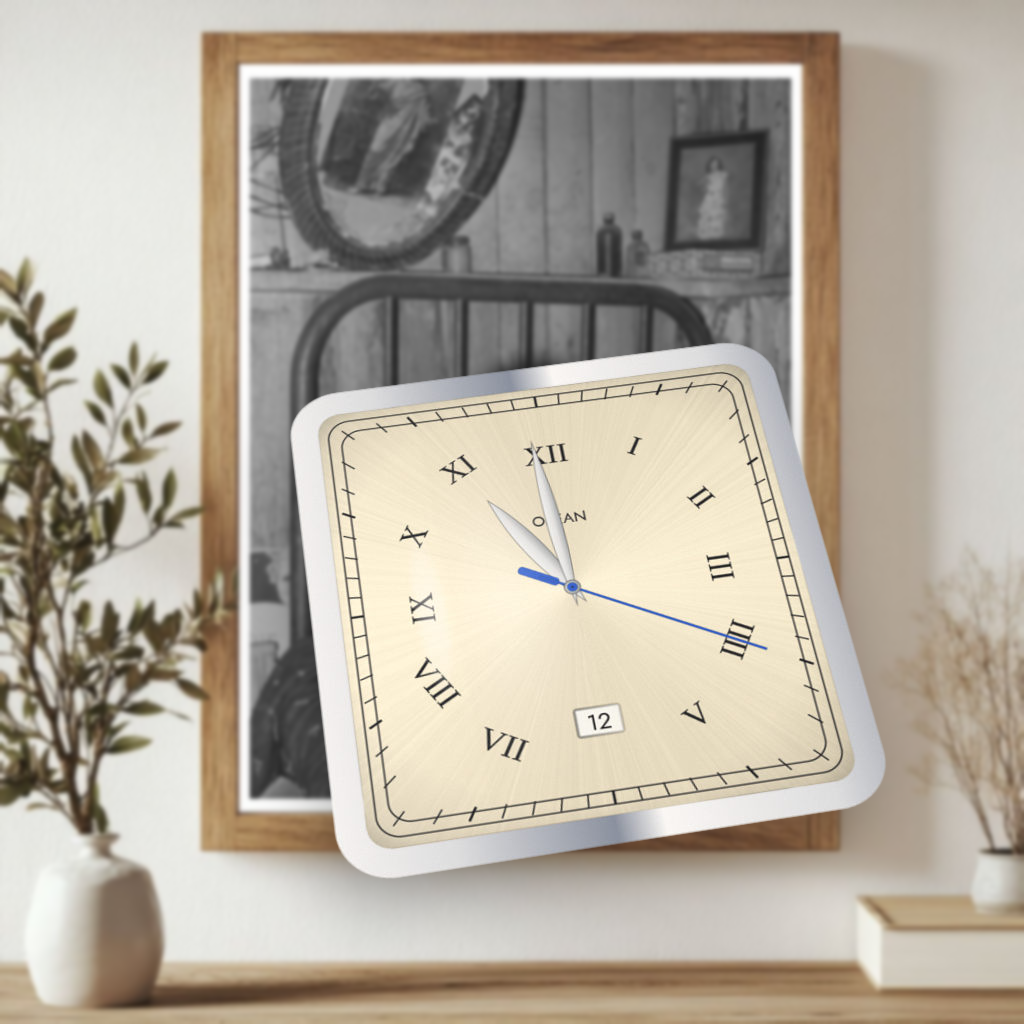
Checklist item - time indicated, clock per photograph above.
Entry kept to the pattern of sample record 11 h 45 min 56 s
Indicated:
10 h 59 min 20 s
